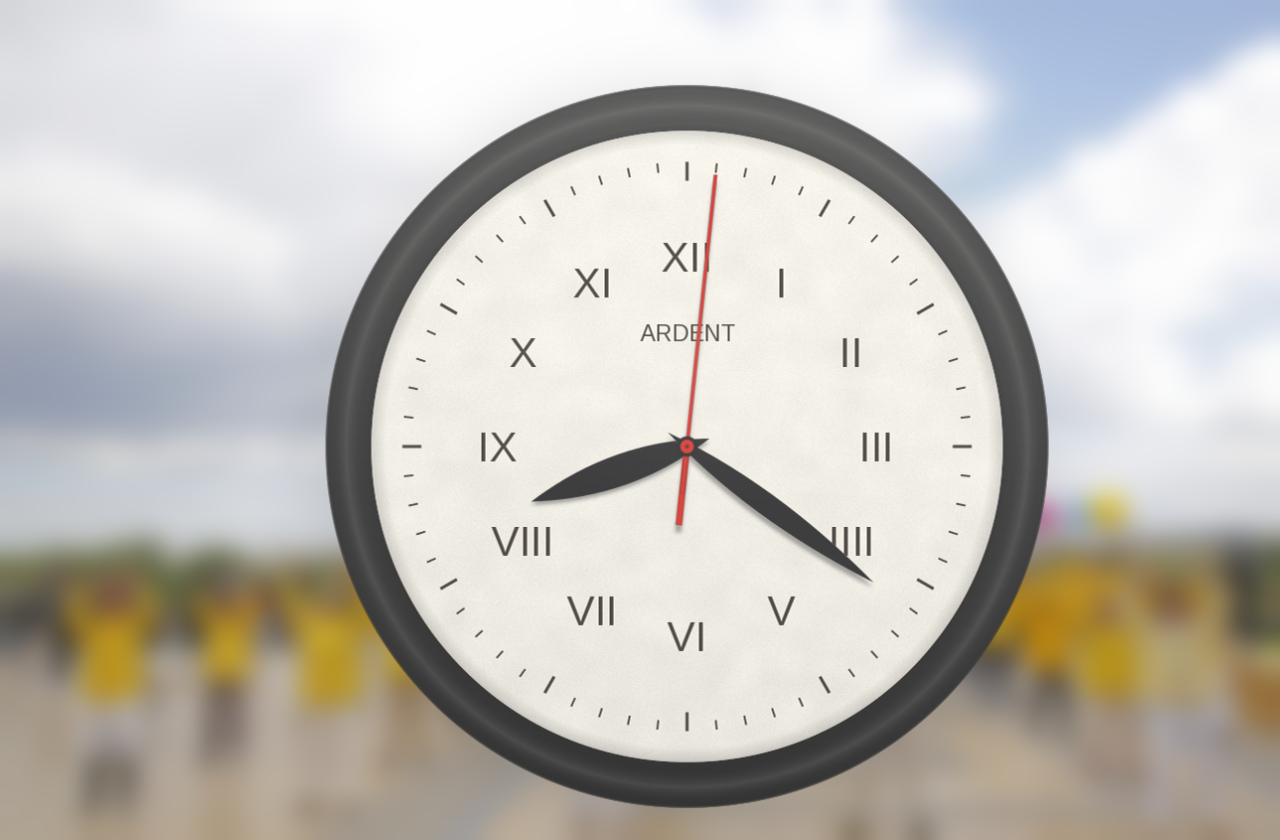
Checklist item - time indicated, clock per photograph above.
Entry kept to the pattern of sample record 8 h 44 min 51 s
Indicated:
8 h 21 min 01 s
